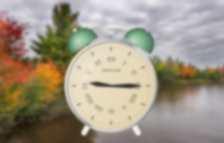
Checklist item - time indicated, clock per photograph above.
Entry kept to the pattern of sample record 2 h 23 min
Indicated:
9 h 15 min
